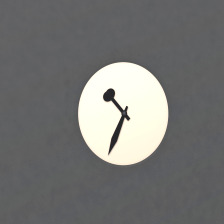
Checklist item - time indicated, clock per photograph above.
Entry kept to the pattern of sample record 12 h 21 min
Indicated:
10 h 34 min
